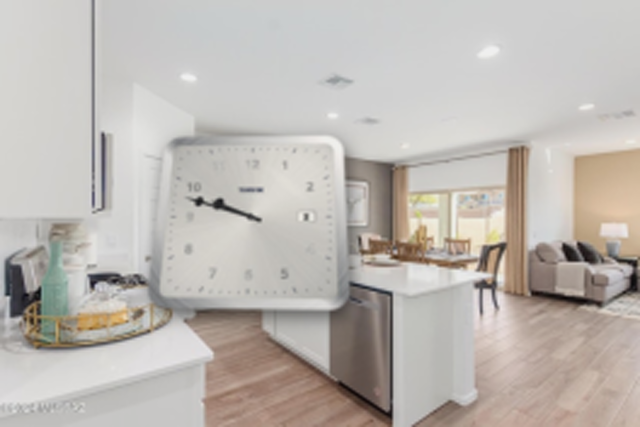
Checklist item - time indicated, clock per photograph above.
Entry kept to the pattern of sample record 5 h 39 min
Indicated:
9 h 48 min
